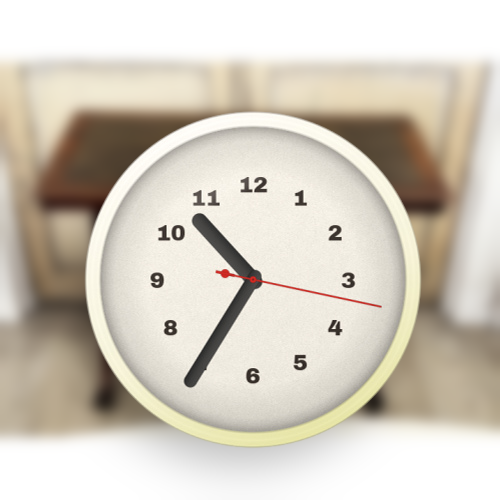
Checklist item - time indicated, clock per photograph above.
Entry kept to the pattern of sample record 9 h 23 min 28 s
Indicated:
10 h 35 min 17 s
